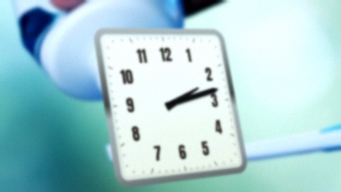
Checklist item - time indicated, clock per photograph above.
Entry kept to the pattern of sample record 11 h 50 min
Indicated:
2 h 13 min
